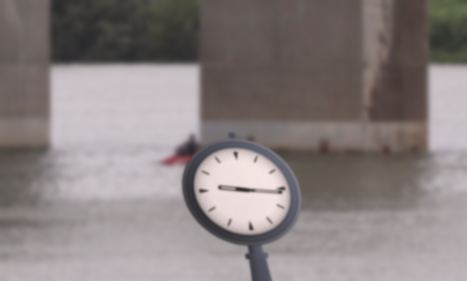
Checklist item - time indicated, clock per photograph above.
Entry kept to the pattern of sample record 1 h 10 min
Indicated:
9 h 16 min
